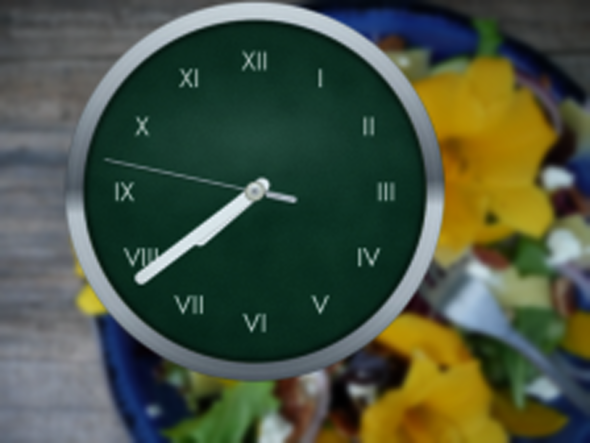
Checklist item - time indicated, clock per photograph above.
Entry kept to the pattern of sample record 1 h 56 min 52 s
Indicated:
7 h 38 min 47 s
